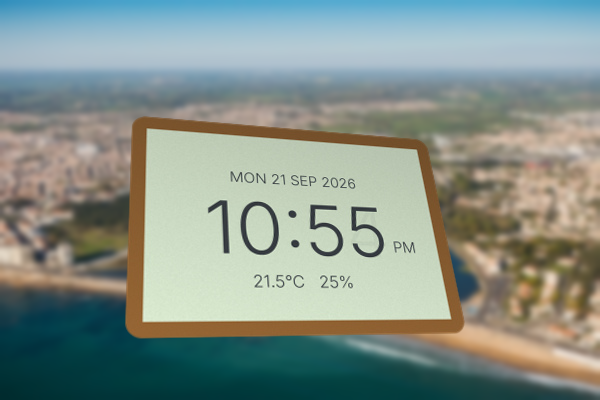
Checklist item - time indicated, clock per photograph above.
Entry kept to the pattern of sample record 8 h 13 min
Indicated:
10 h 55 min
